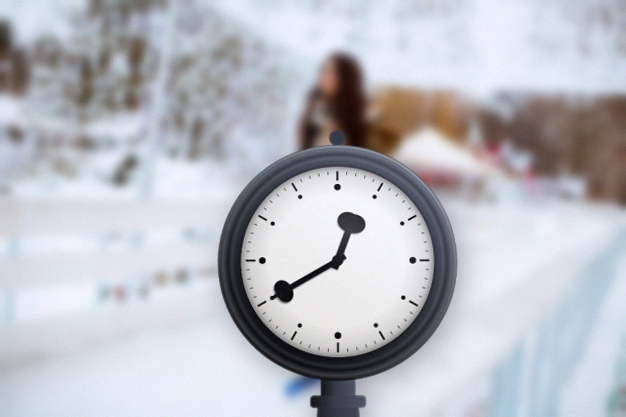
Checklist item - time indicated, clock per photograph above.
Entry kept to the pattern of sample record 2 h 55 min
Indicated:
12 h 40 min
